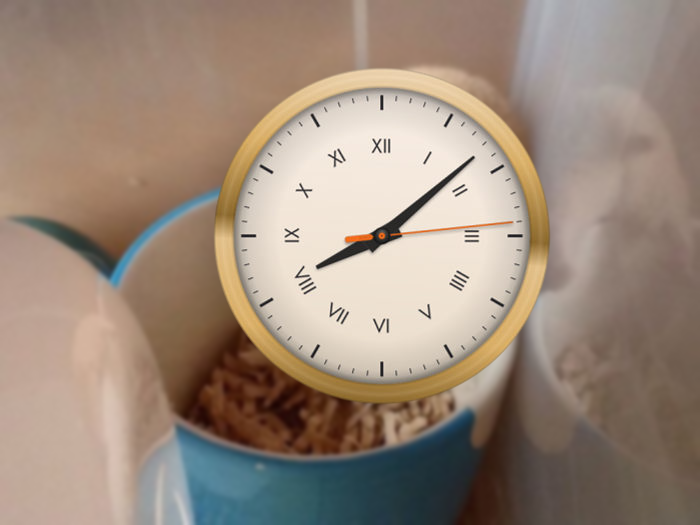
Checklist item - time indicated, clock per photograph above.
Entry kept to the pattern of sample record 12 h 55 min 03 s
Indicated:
8 h 08 min 14 s
